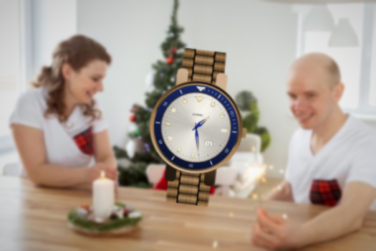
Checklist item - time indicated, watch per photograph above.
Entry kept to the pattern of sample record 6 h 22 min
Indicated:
1 h 28 min
